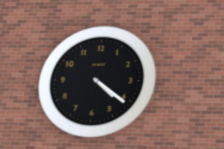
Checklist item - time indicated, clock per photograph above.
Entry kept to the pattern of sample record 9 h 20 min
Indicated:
4 h 21 min
